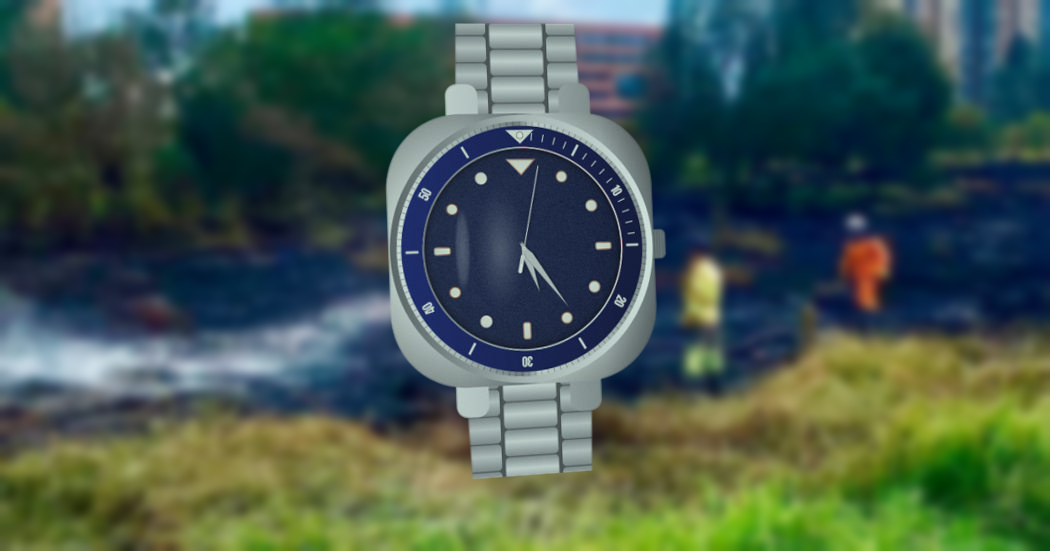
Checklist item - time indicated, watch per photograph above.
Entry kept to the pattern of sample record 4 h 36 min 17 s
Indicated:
5 h 24 min 02 s
